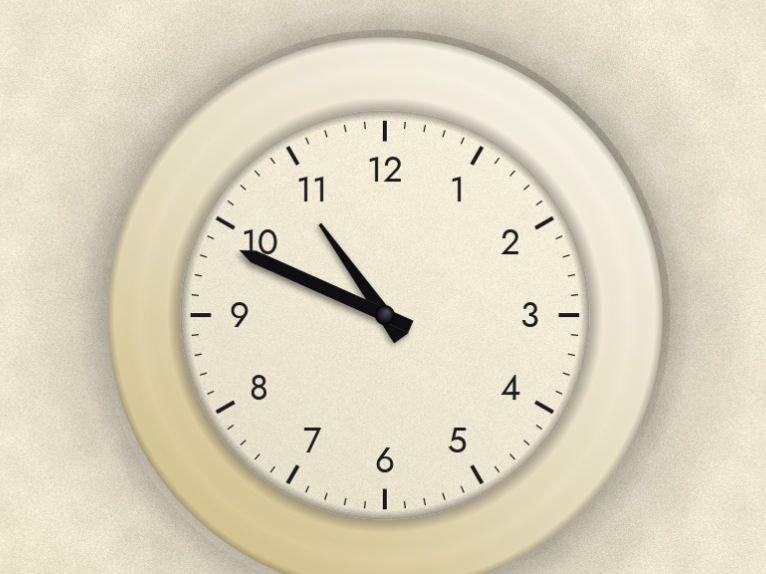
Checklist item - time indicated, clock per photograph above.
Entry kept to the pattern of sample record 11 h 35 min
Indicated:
10 h 49 min
